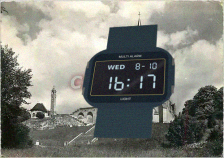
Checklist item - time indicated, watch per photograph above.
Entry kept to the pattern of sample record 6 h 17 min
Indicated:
16 h 17 min
